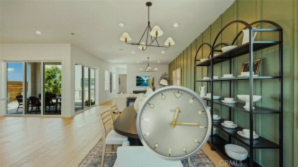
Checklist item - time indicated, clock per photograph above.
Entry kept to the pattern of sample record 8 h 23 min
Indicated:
12 h 14 min
